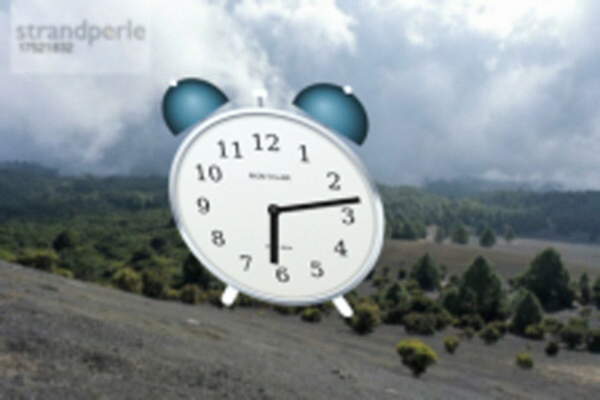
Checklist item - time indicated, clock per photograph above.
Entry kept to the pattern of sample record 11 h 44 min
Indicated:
6 h 13 min
